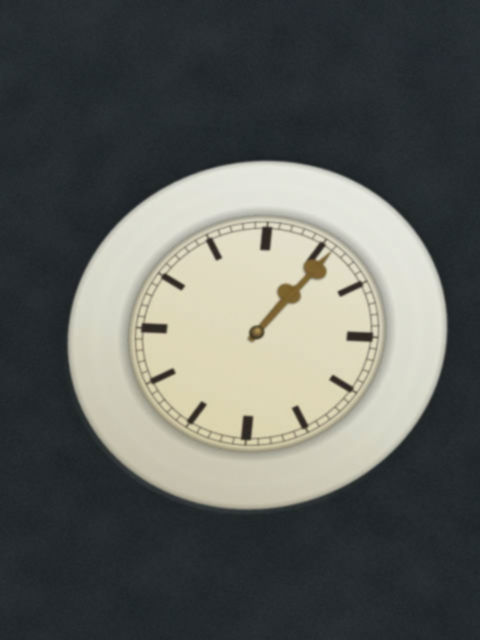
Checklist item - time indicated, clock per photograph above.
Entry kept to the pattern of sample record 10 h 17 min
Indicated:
1 h 06 min
